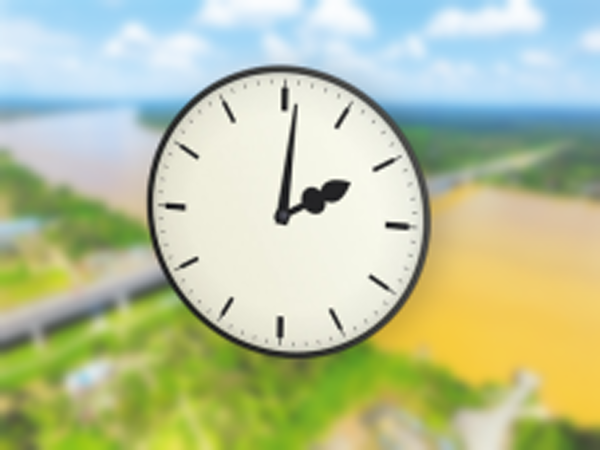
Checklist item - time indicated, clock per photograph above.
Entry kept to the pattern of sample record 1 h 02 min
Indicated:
2 h 01 min
